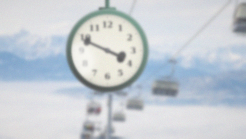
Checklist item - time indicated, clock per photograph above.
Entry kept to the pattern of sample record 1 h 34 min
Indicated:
3 h 49 min
